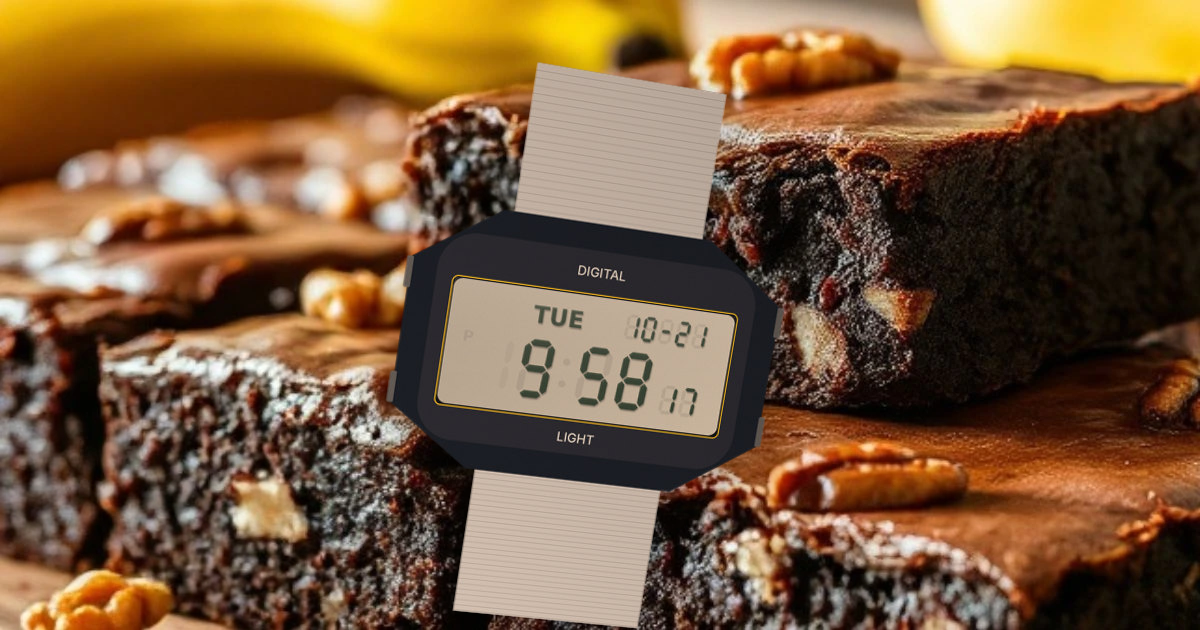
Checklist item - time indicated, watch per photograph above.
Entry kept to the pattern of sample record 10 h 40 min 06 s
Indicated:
9 h 58 min 17 s
